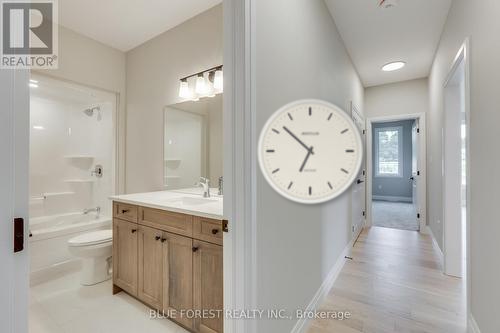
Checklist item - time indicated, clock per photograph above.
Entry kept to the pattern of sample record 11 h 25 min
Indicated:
6 h 52 min
